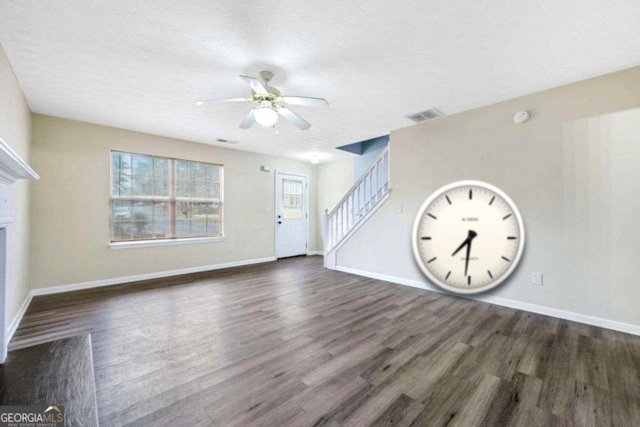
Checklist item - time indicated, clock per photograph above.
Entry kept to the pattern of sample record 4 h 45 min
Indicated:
7 h 31 min
